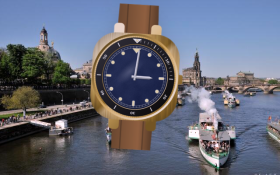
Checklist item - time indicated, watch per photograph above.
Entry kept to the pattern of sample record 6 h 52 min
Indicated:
3 h 01 min
